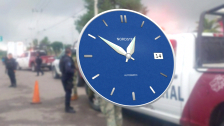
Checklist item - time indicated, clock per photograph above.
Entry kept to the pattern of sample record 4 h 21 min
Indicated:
12 h 51 min
